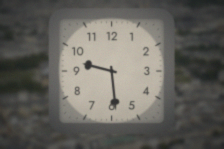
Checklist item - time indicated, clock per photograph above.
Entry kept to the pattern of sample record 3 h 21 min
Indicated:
9 h 29 min
